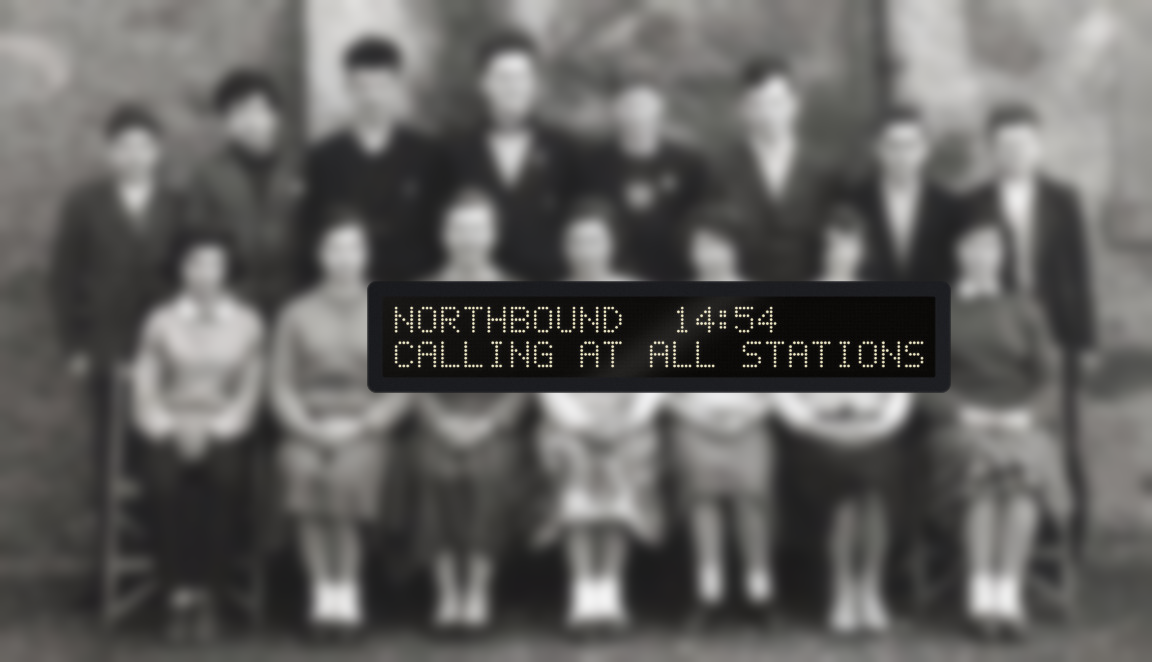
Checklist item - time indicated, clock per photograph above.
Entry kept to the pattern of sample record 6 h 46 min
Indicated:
14 h 54 min
